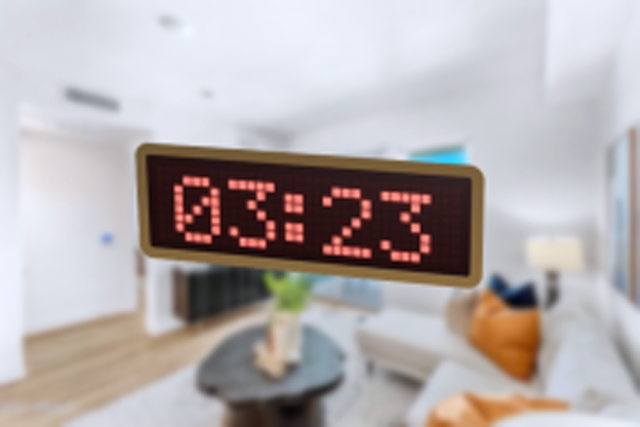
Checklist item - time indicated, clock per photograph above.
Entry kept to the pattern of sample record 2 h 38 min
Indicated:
3 h 23 min
